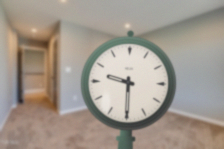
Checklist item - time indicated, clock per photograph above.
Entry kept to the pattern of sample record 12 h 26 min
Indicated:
9 h 30 min
